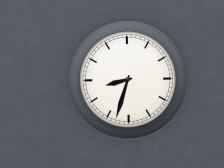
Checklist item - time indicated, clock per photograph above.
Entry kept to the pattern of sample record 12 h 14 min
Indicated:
8 h 33 min
